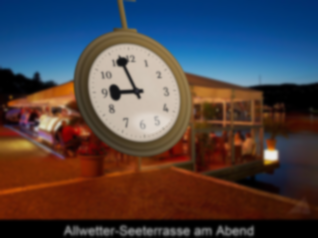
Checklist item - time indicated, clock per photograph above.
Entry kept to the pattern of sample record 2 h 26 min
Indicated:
8 h 57 min
